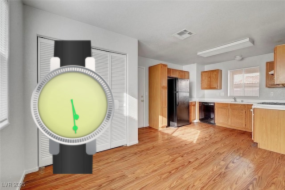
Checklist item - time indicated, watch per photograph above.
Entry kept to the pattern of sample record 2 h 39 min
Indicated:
5 h 29 min
